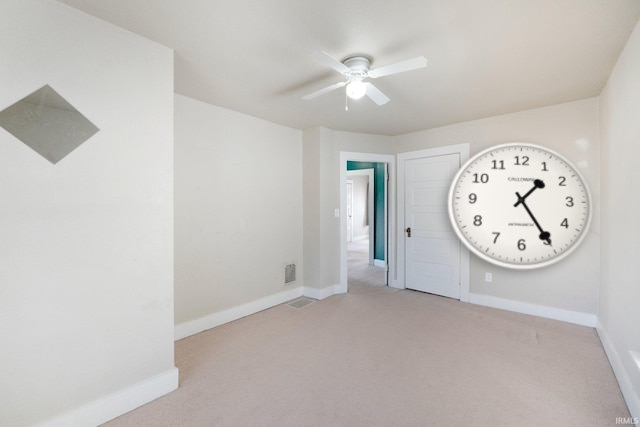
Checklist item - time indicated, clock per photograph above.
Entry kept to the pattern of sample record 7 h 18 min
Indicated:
1 h 25 min
